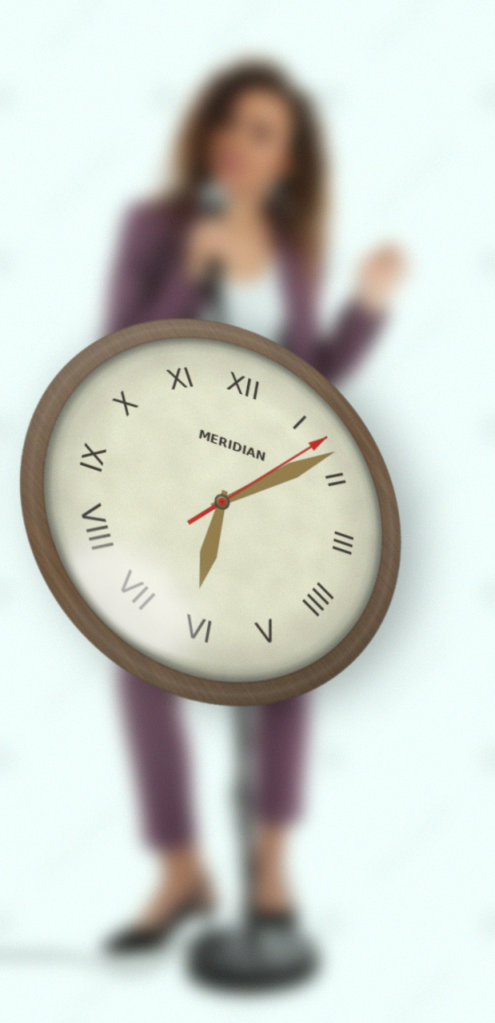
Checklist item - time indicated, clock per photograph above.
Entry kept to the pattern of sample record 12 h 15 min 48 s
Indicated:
6 h 08 min 07 s
